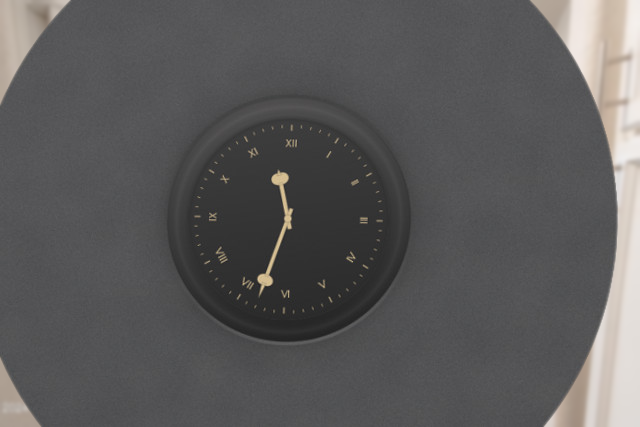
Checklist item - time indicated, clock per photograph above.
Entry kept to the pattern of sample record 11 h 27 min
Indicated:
11 h 33 min
